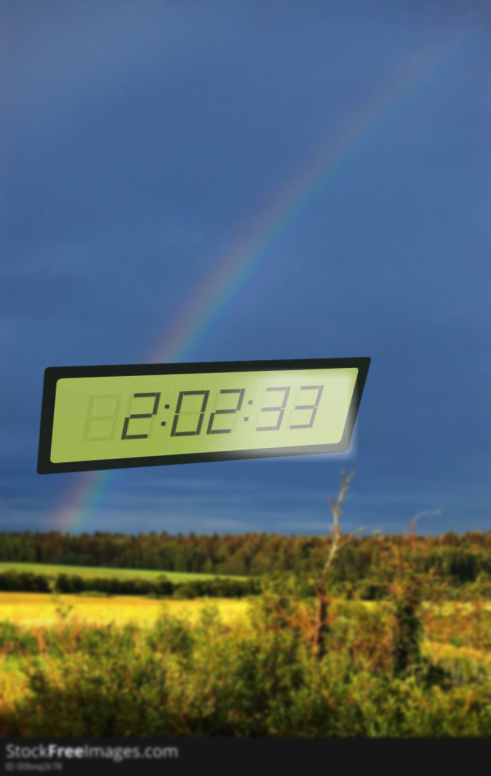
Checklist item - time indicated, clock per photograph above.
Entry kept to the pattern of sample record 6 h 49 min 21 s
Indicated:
2 h 02 min 33 s
